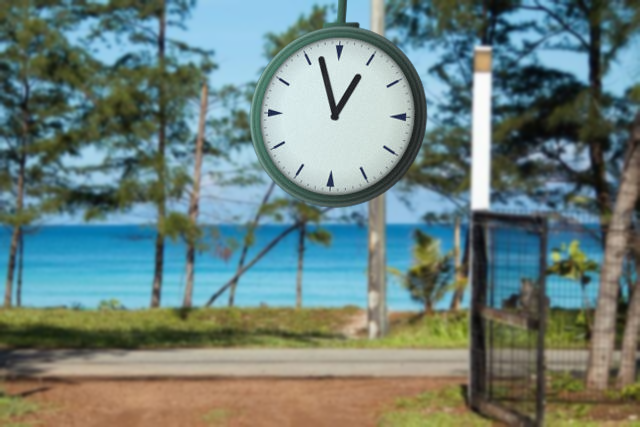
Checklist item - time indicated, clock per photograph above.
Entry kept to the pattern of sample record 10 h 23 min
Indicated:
12 h 57 min
